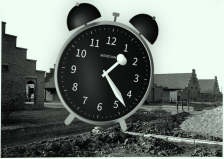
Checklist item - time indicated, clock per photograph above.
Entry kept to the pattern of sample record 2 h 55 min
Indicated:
1 h 23 min
